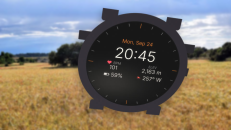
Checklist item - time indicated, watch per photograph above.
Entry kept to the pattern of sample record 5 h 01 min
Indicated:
20 h 45 min
